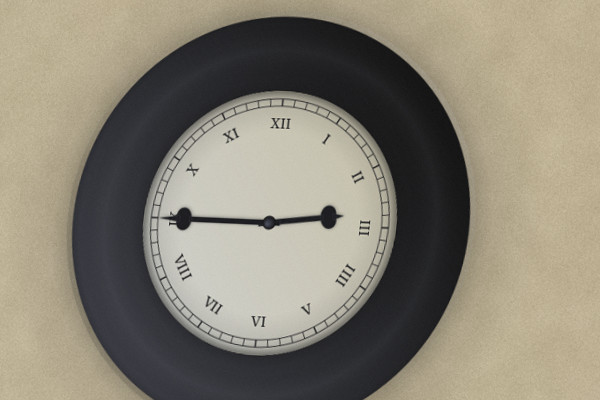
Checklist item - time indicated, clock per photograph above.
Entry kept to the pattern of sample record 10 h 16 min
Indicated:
2 h 45 min
